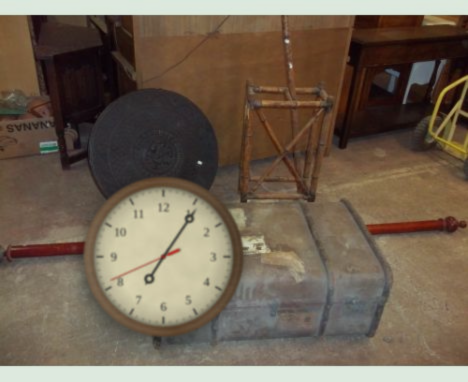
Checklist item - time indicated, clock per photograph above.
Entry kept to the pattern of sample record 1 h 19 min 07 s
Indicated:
7 h 05 min 41 s
